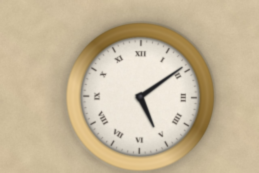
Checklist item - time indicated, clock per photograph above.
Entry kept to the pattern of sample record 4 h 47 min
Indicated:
5 h 09 min
